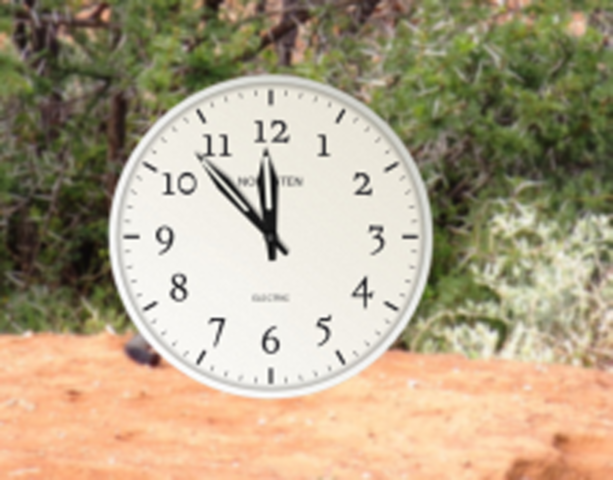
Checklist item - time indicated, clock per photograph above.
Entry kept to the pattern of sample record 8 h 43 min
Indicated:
11 h 53 min
